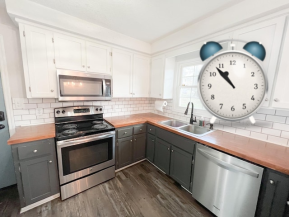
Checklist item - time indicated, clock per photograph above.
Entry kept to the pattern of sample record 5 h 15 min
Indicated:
10 h 53 min
